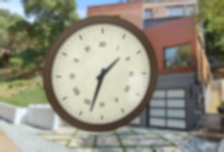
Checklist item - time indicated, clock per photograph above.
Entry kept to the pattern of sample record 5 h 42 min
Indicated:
1 h 33 min
